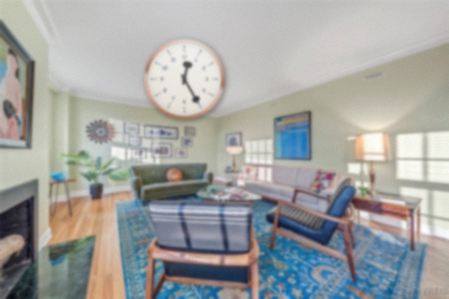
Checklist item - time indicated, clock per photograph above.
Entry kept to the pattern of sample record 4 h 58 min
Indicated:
12 h 25 min
